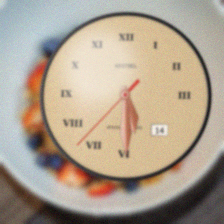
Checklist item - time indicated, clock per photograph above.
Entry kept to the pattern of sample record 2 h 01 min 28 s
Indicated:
5 h 29 min 37 s
